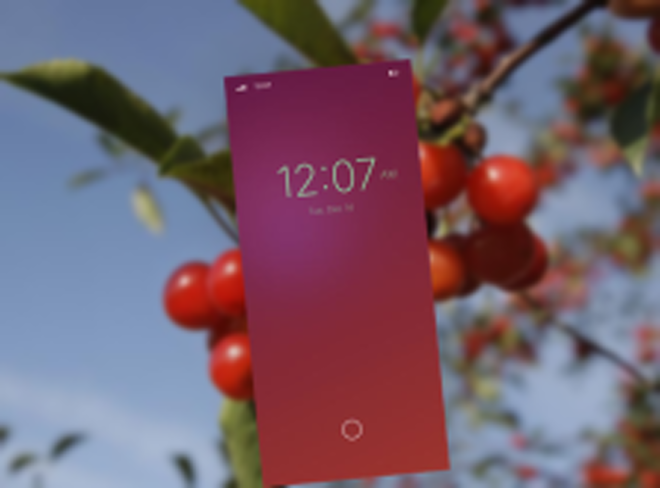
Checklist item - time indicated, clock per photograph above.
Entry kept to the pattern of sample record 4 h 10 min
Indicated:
12 h 07 min
